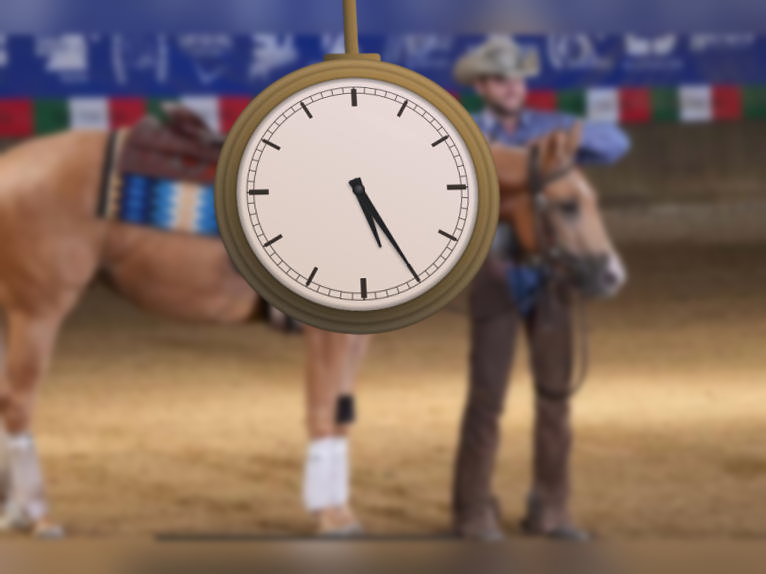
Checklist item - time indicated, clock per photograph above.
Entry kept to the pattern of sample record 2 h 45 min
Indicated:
5 h 25 min
